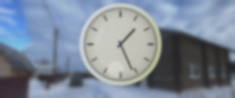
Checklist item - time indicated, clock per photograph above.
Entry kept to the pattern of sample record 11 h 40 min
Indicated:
1 h 26 min
